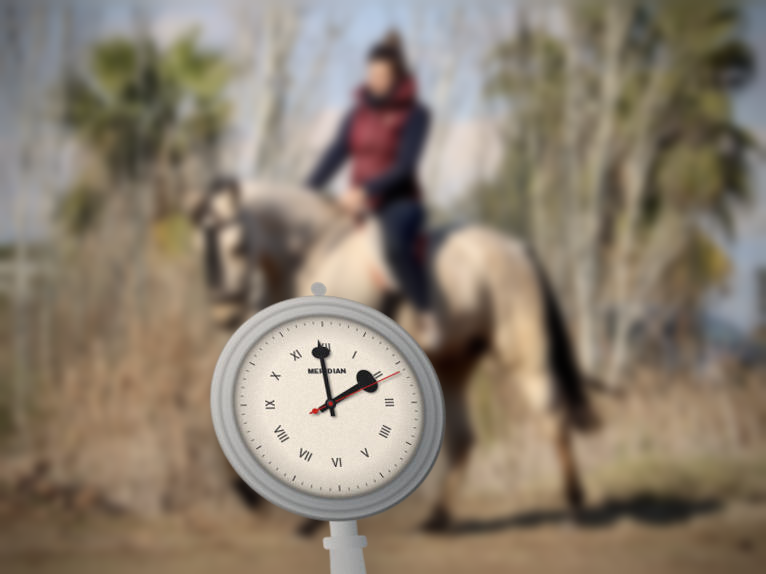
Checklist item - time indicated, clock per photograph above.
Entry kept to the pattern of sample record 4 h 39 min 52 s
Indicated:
1 h 59 min 11 s
